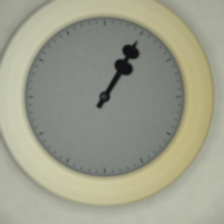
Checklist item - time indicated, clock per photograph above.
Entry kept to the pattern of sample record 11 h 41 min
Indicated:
1 h 05 min
